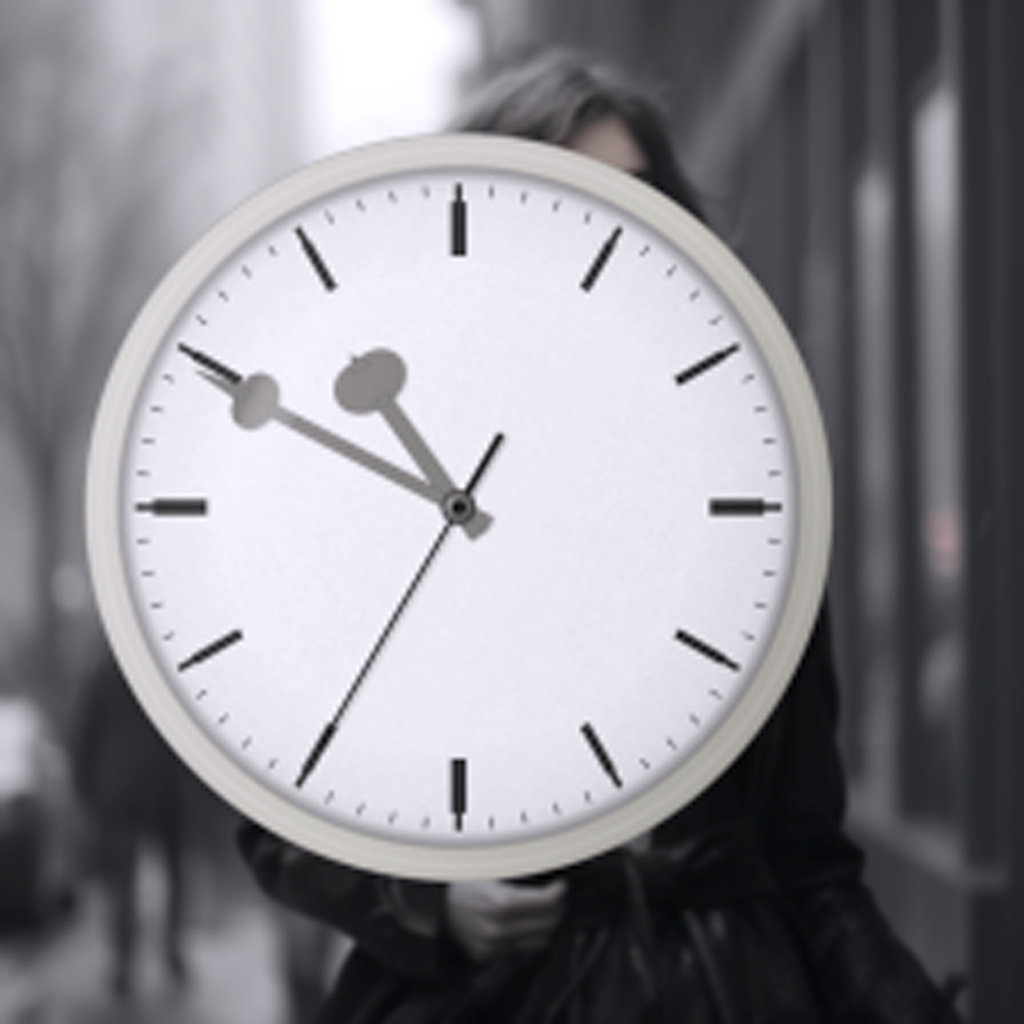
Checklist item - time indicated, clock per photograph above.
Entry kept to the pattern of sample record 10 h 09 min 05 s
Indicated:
10 h 49 min 35 s
